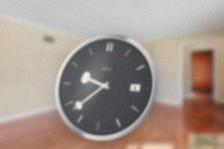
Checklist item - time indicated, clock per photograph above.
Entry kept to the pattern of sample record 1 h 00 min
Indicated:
9 h 38 min
